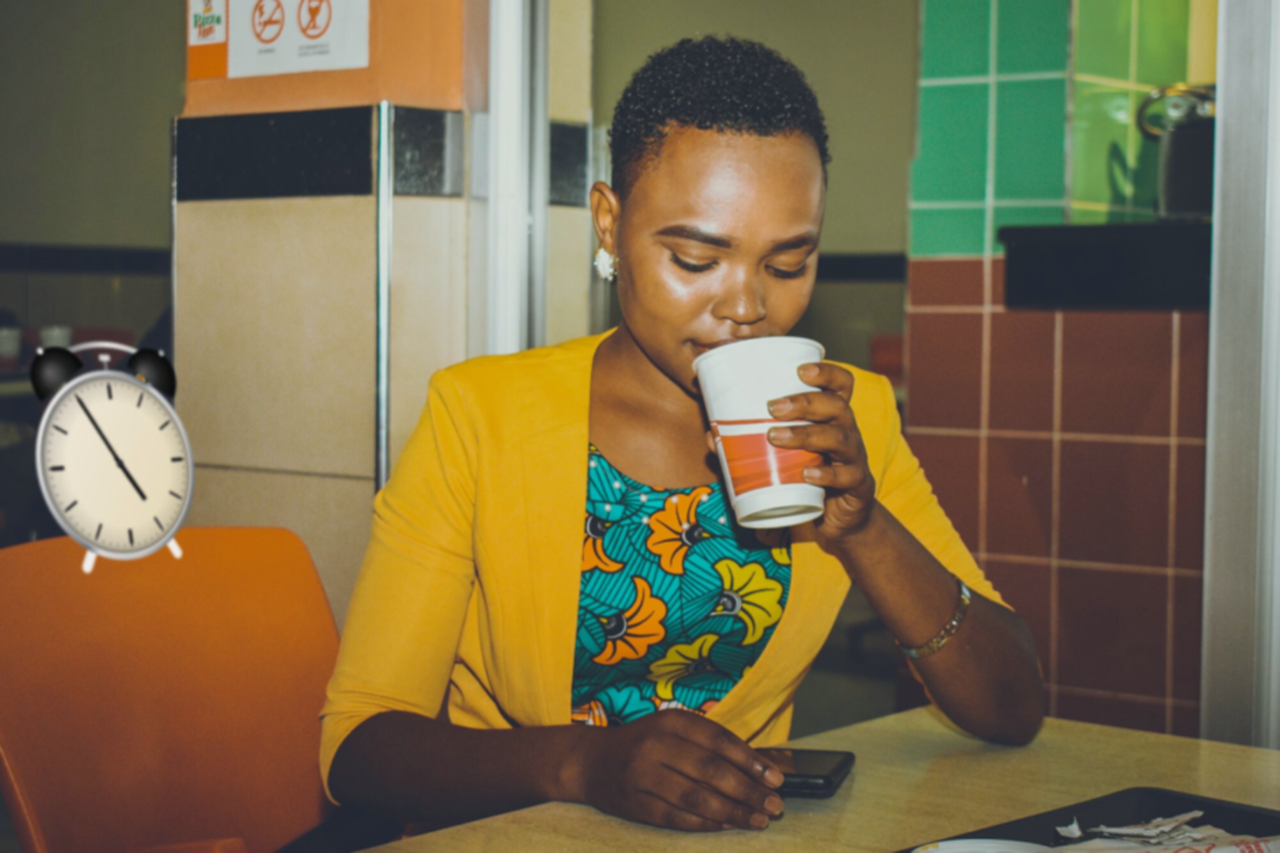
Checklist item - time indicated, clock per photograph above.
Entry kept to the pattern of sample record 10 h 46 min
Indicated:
4 h 55 min
